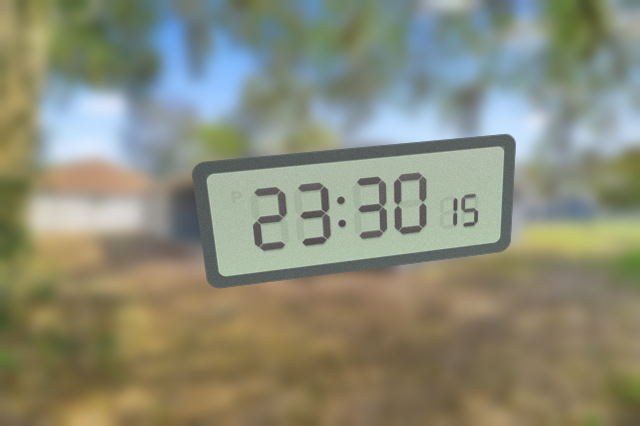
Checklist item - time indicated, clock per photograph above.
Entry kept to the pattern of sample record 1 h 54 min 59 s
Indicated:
23 h 30 min 15 s
